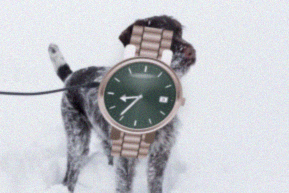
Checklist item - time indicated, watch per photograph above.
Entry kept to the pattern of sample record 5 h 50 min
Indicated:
8 h 36 min
